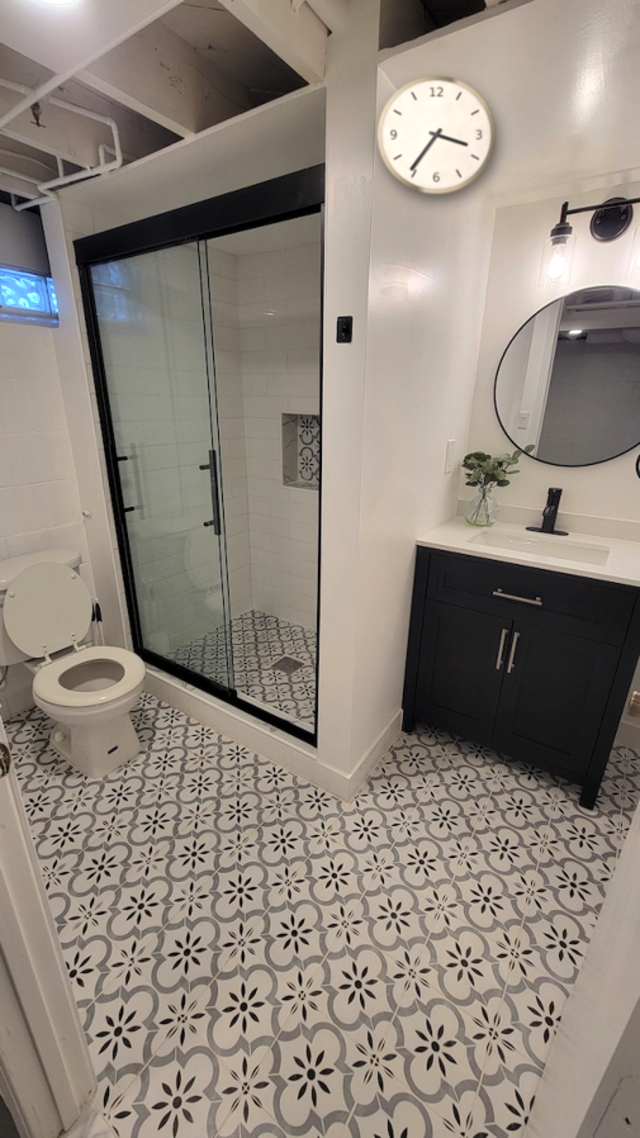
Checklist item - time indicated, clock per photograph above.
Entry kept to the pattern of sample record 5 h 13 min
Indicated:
3 h 36 min
